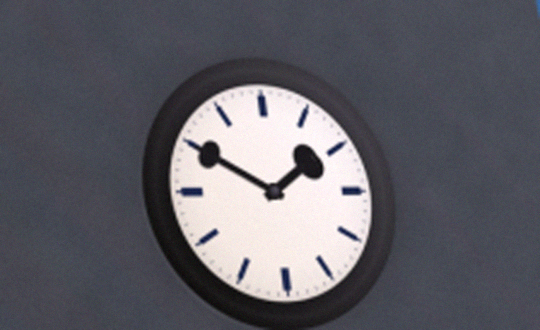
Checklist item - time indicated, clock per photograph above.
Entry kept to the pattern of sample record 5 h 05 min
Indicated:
1 h 50 min
